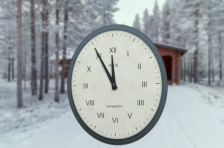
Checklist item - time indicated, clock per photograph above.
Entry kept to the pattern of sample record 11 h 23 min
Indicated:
11 h 55 min
